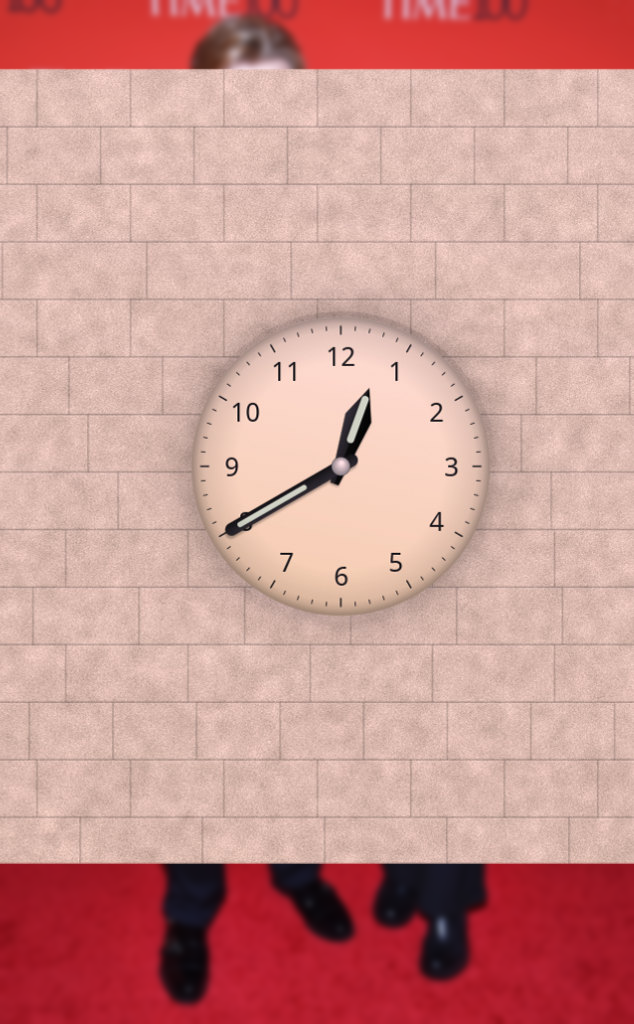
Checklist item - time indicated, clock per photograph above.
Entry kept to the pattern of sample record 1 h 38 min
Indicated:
12 h 40 min
